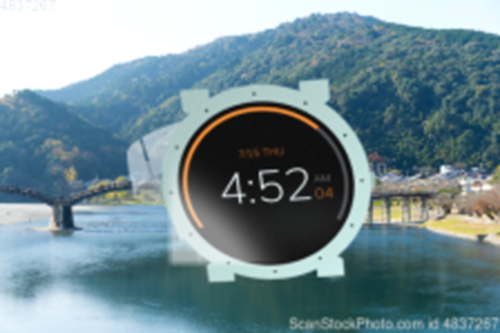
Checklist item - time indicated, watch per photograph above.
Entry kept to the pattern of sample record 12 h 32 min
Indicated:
4 h 52 min
